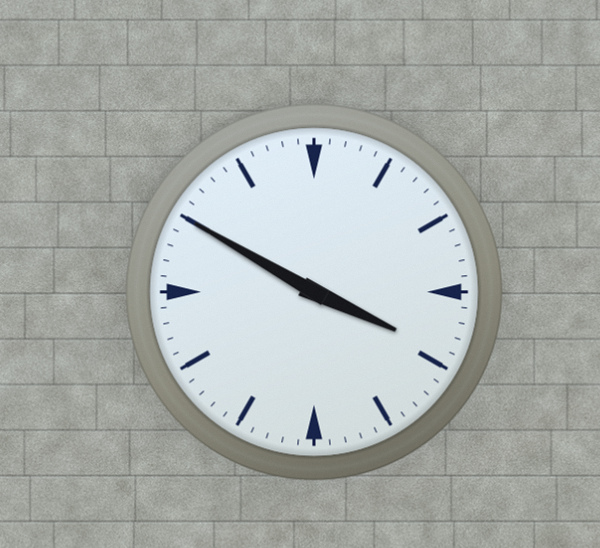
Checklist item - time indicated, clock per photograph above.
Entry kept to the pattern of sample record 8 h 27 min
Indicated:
3 h 50 min
